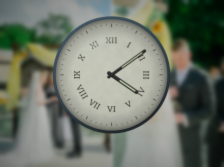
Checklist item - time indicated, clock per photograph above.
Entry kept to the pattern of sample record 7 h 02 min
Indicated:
4 h 09 min
